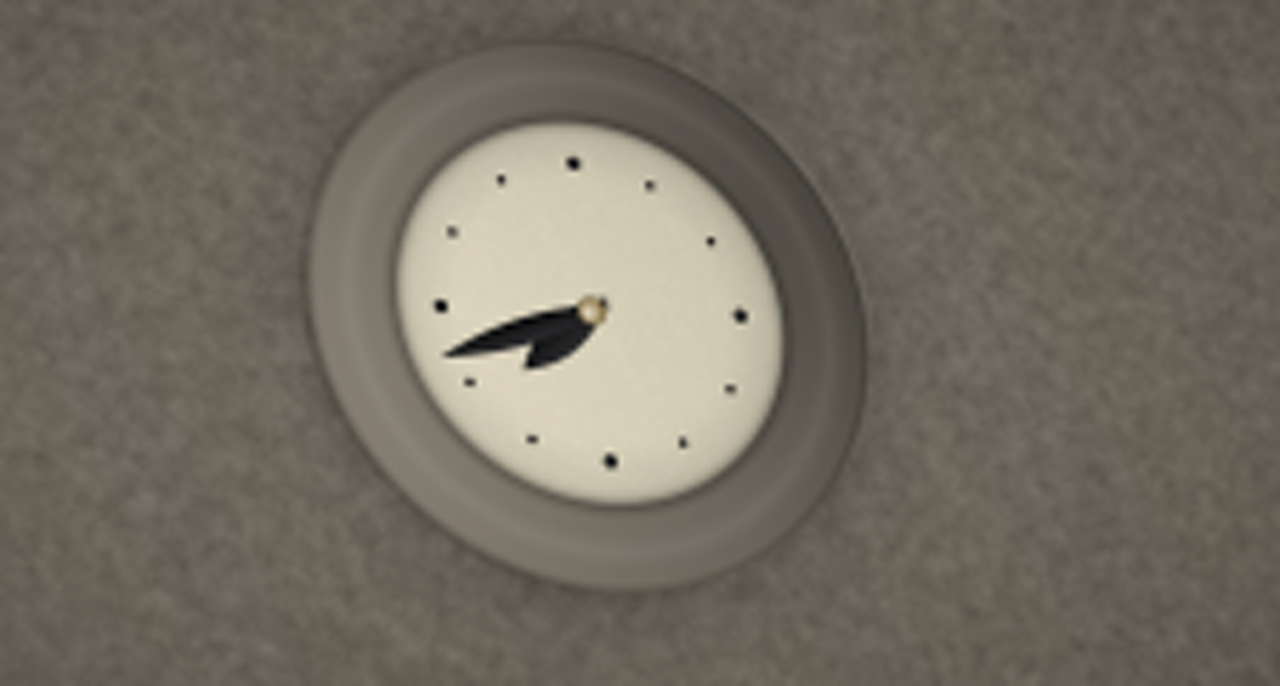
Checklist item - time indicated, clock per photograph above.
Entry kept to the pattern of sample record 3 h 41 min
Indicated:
7 h 42 min
